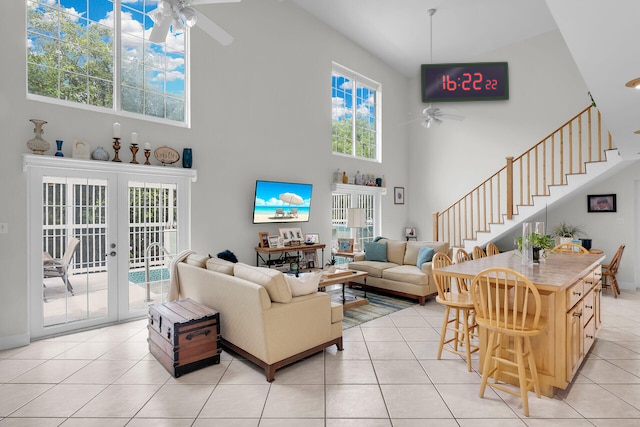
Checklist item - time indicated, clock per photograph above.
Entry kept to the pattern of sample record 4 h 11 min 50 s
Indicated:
16 h 22 min 22 s
